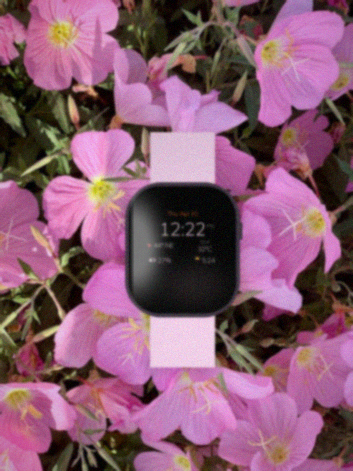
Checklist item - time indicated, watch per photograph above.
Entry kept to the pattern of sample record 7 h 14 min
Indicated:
12 h 22 min
